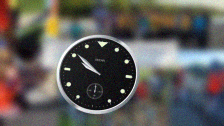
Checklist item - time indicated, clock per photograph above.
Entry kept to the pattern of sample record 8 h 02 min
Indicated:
9 h 51 min
